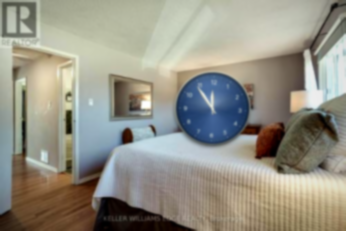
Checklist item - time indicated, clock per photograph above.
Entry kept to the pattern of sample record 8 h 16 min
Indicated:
11 h 54 min
